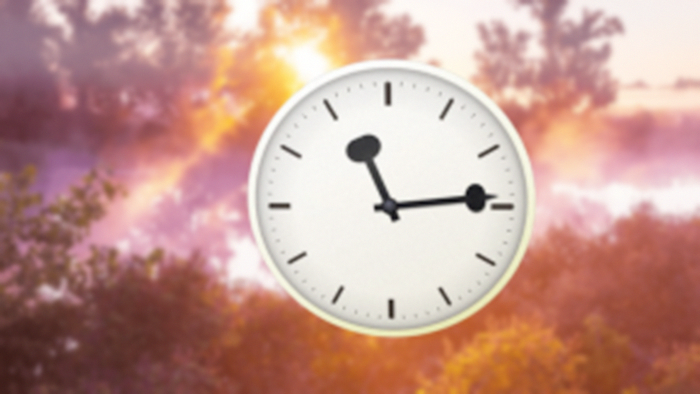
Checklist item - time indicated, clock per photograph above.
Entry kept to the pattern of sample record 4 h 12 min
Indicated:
11 h 14 min
